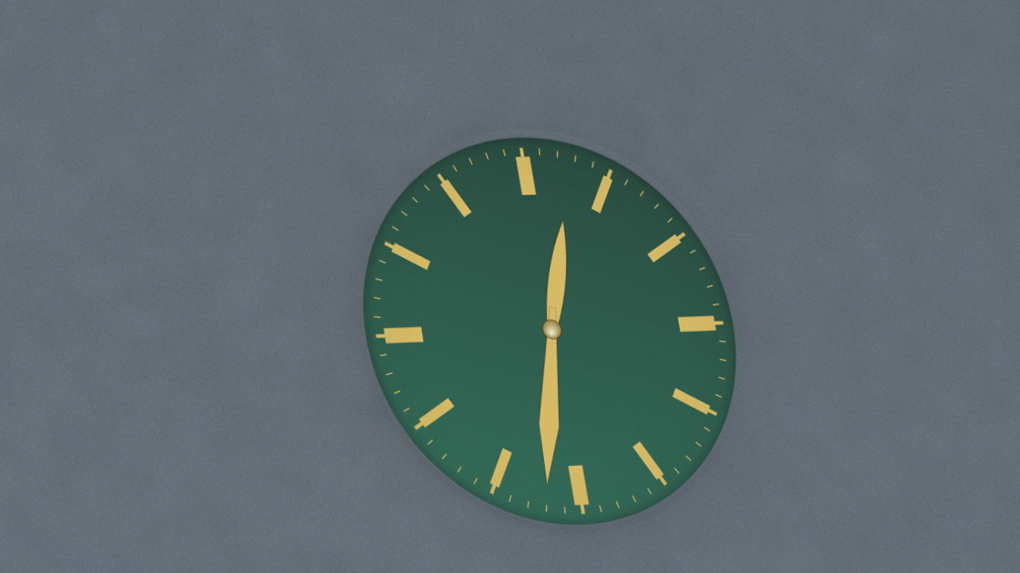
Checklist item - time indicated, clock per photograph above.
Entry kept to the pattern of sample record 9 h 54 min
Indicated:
12 h 32 min
